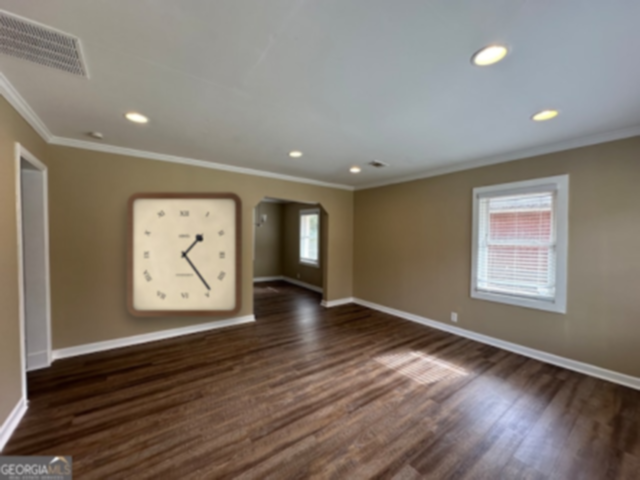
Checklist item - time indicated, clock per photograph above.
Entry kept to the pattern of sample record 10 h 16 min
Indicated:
1 h 24 min
